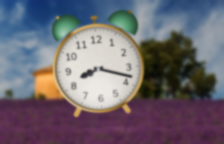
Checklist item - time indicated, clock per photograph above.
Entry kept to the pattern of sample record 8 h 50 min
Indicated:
8 h 18 min
